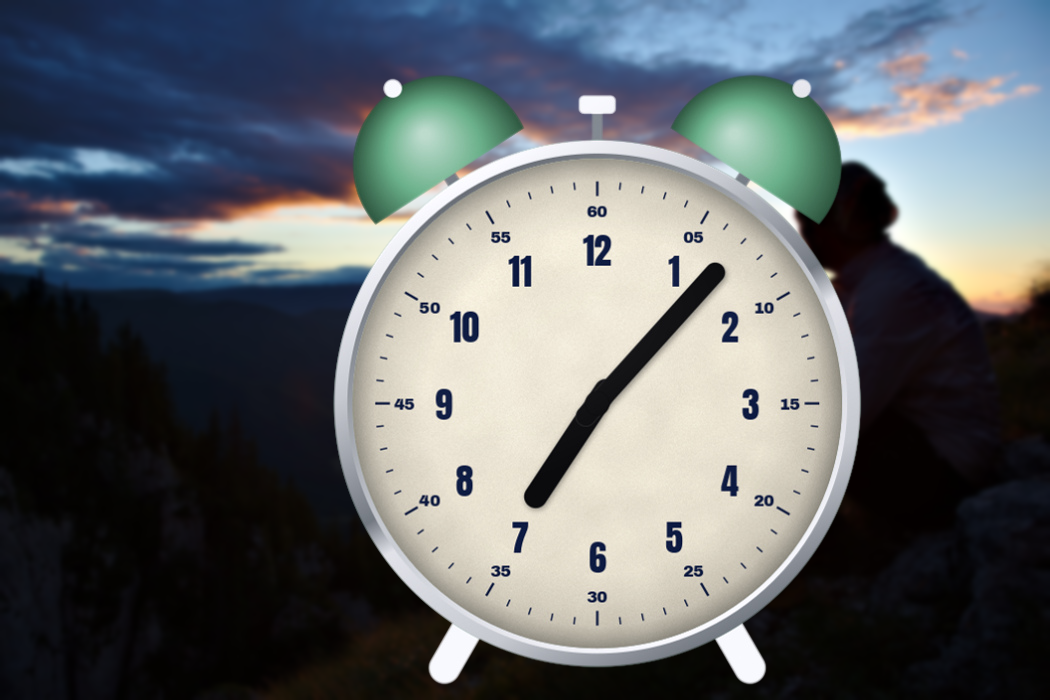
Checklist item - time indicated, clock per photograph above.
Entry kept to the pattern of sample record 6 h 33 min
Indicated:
7 h 07 min
